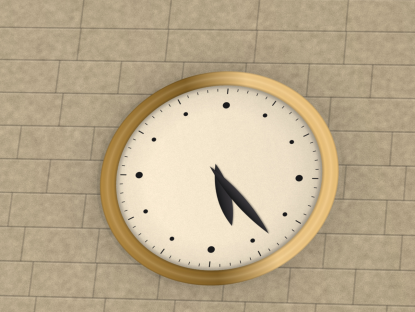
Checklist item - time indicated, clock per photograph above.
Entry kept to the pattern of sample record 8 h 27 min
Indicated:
5 h 23 min
